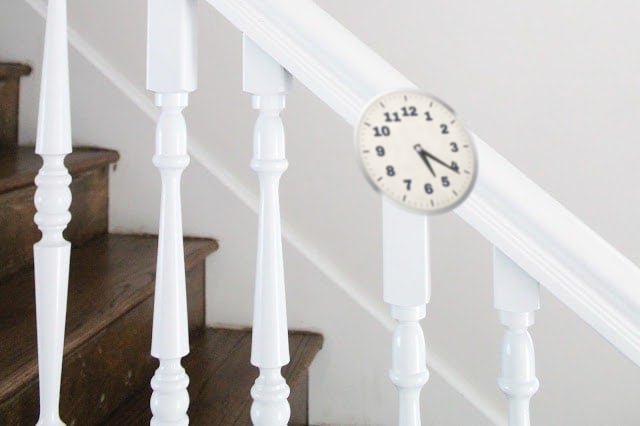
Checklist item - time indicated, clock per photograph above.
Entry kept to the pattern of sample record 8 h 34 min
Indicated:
5 h 21 min
